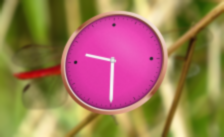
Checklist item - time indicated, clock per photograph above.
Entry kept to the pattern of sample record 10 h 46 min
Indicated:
9 h 30 min
